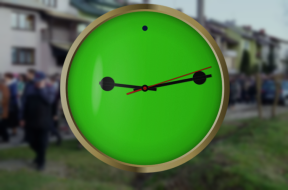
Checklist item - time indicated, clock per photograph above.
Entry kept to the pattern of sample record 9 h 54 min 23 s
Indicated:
9 h 13 min 12 s
